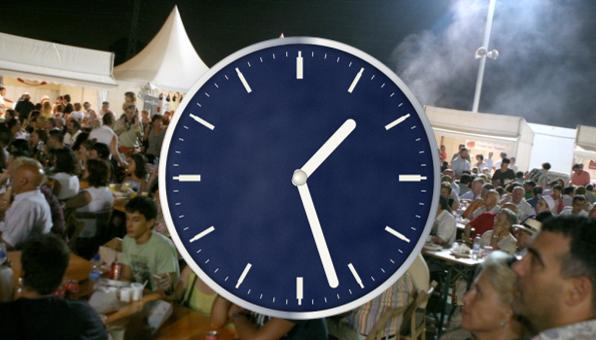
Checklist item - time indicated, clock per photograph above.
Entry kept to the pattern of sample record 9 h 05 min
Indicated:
1 h 27 min
